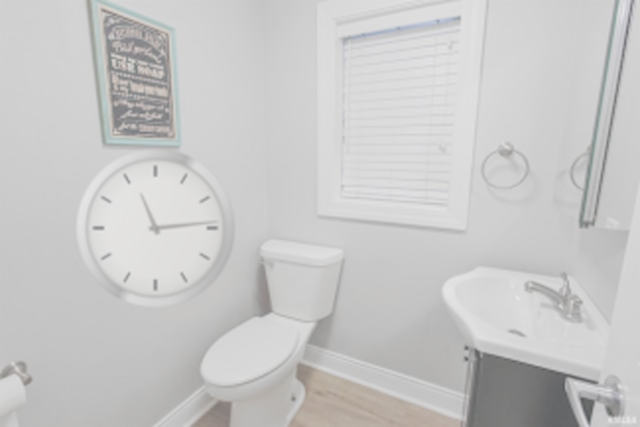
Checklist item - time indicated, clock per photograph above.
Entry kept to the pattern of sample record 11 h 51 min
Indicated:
11 h 14 min
